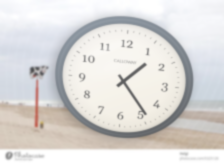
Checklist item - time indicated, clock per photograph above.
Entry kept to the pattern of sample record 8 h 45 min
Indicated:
1 h 24 min
